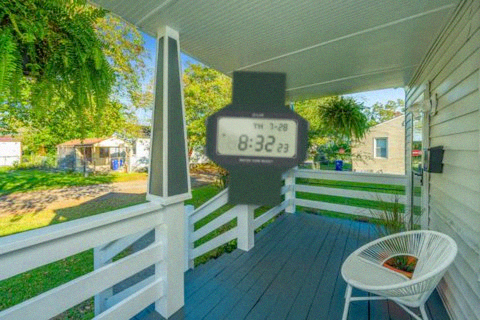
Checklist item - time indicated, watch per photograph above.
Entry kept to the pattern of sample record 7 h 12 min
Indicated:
8 h 32 min
